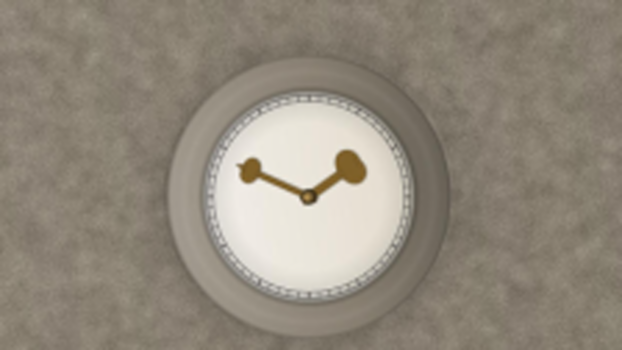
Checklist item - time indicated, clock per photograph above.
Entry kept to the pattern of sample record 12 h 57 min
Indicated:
1 h 49 min
